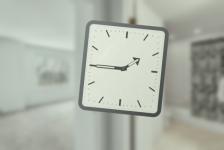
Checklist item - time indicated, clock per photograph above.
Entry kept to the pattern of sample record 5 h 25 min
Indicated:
1 h 45 min
